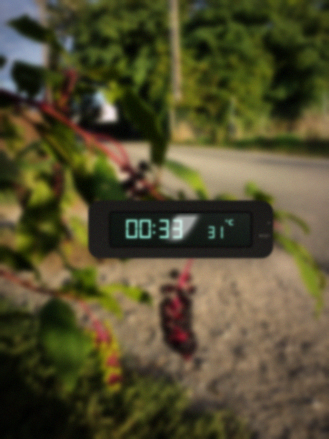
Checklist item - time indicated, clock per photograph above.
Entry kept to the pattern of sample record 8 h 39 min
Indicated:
0 h 33 min
